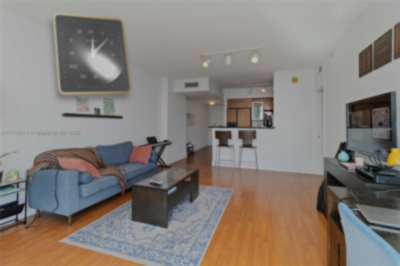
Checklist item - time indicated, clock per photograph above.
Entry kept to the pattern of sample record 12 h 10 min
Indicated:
12 h 08 min
